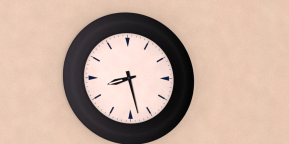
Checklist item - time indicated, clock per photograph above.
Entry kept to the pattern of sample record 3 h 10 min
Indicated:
8 h 28 min
